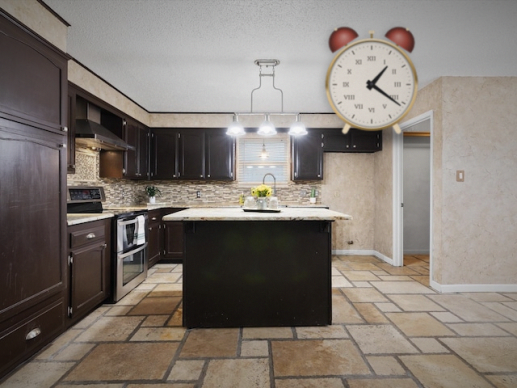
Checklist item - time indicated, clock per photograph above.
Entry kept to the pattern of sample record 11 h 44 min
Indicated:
1 h 21 min
